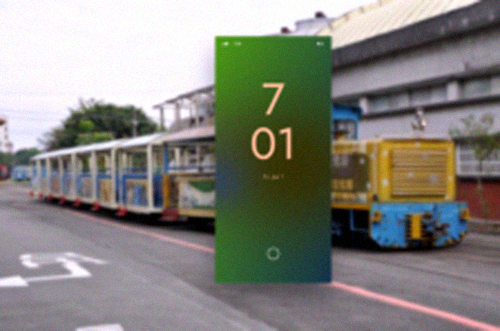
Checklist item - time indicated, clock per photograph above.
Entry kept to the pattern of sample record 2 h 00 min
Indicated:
7 h 01 min
